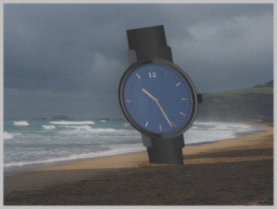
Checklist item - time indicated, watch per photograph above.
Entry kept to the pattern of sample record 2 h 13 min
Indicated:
10 h 26 min
